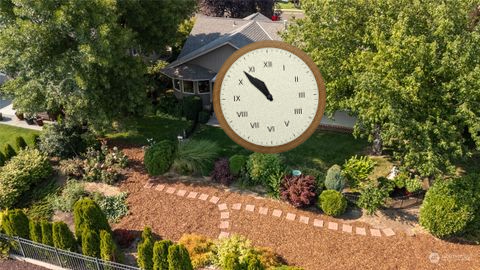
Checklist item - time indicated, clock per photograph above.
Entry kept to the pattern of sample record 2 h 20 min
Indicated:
10 h 53 min
